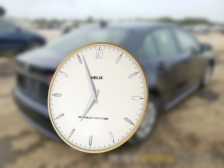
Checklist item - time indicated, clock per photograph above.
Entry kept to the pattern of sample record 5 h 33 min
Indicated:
6 h 56 min
